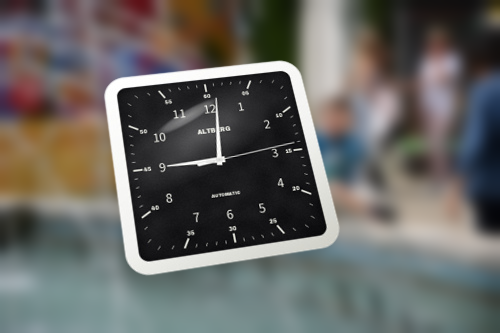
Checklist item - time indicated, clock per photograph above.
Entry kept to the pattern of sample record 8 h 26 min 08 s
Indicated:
9 h 01 min 14 s
